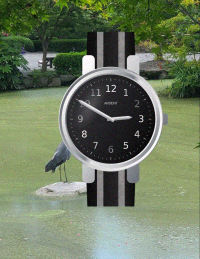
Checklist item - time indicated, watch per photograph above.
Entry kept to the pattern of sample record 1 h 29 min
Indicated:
2 h 50 min
